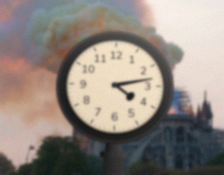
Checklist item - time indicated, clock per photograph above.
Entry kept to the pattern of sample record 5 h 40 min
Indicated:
4 h 13 min
